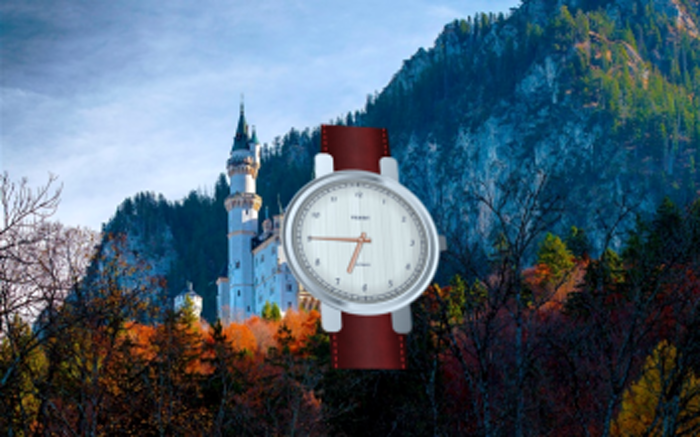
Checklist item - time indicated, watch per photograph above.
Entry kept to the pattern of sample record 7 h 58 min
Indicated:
6 h 45 min
